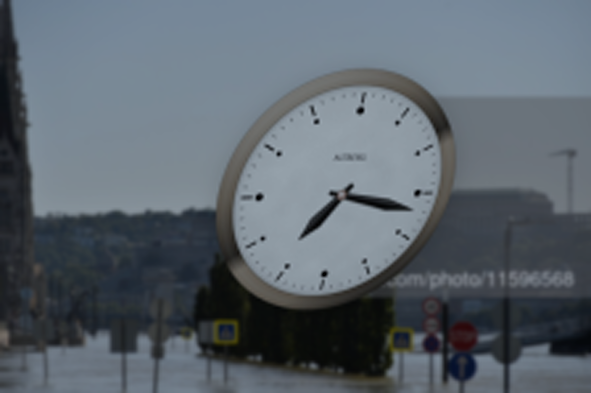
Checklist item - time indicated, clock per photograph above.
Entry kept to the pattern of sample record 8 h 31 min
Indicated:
7 h 17 min
